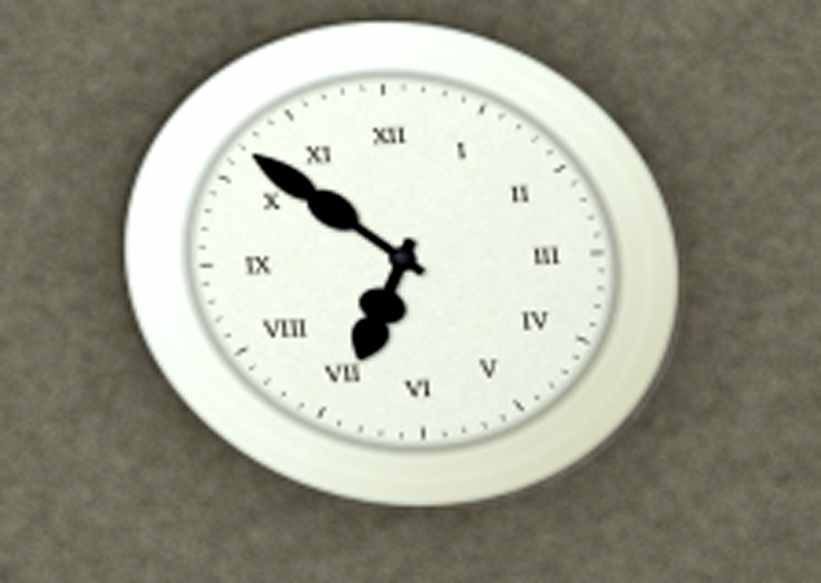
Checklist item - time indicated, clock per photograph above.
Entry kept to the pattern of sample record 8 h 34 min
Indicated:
6 h 52 min
